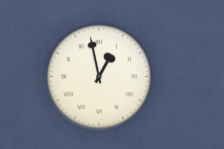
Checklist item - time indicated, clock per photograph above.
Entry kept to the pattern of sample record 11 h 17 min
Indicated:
12 h 58 min
